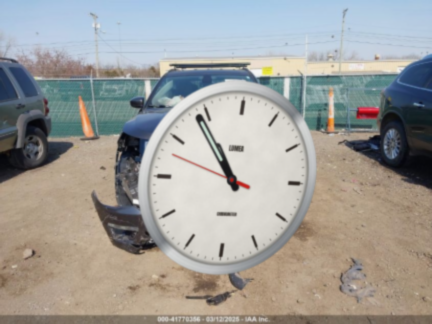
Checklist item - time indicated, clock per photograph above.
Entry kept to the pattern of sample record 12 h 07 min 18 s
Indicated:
10 h 53 min 48 s
